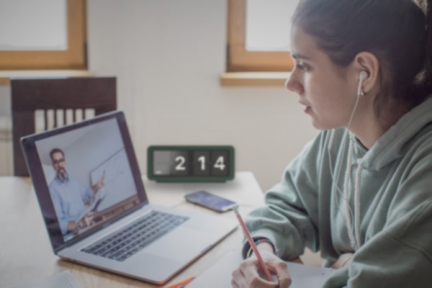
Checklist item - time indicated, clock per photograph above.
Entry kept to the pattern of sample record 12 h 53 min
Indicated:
2 h 14 min
